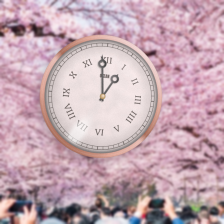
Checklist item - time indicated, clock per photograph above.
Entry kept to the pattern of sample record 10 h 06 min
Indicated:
12 h 59 min
